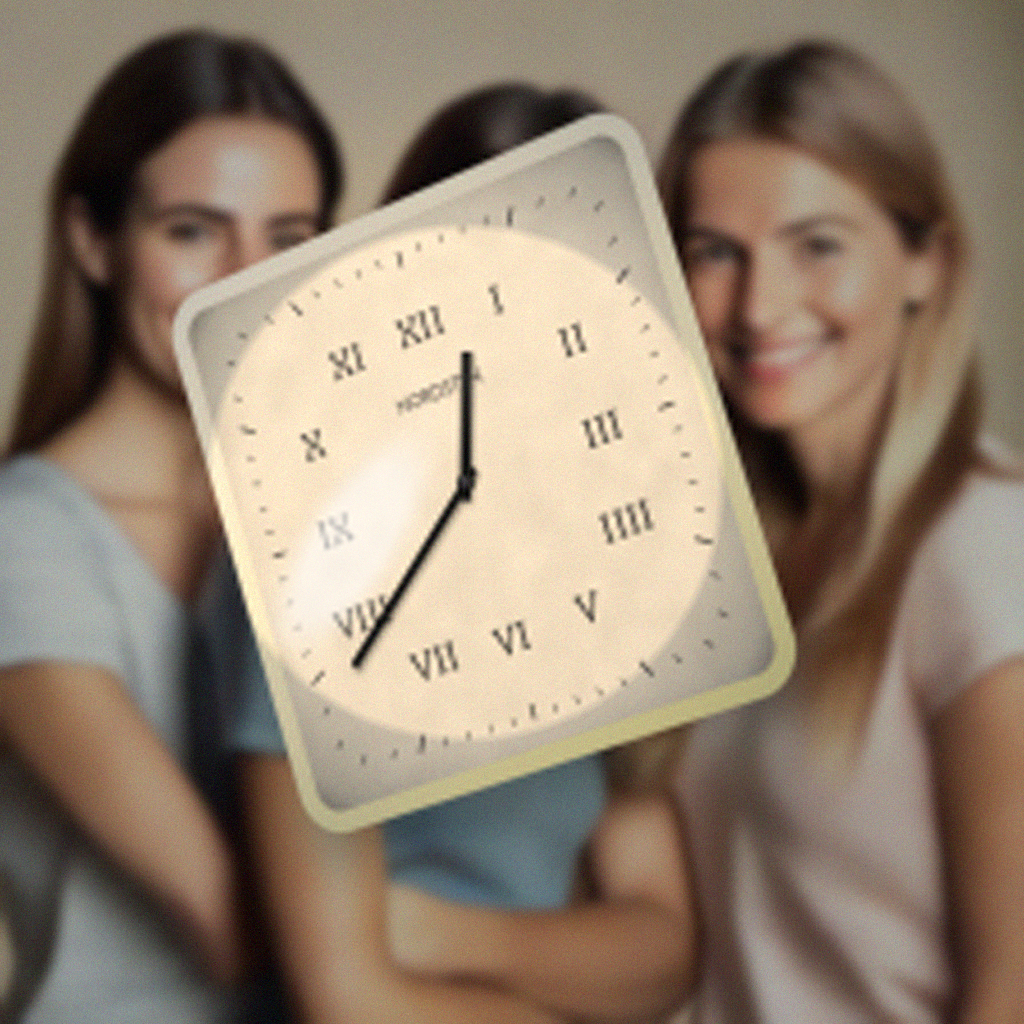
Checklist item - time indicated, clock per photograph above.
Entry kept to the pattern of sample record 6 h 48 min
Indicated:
12 h 39 min
